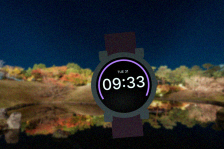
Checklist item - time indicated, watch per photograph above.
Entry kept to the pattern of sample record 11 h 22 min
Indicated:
9 h 33 min
